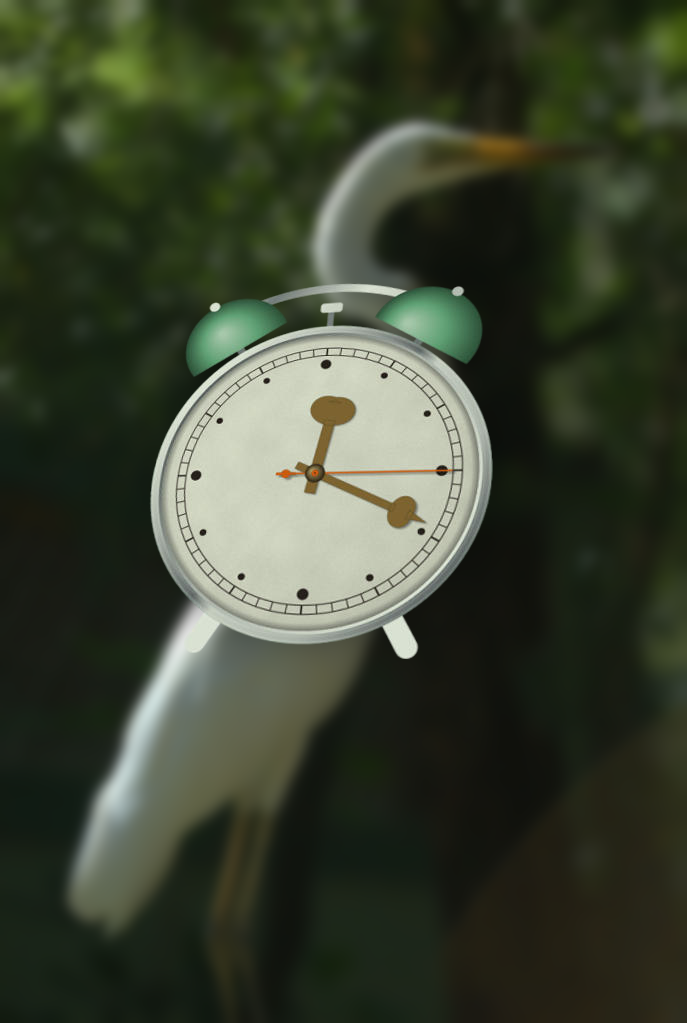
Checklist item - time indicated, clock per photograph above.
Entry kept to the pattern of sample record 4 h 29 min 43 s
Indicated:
12 h 19 min 15 s
